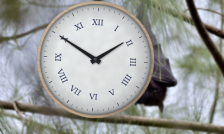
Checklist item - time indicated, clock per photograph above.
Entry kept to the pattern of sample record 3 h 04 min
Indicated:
1 h 50 min
